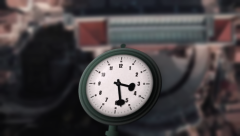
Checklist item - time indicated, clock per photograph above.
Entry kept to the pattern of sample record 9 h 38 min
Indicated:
3 h 28 min
